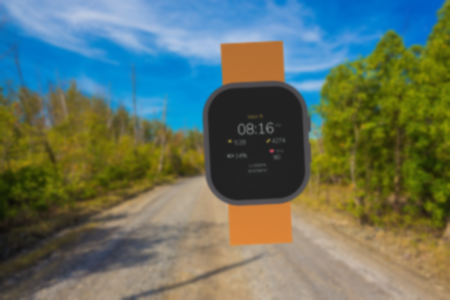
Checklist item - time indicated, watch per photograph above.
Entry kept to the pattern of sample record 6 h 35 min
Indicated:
8 h 16 min
